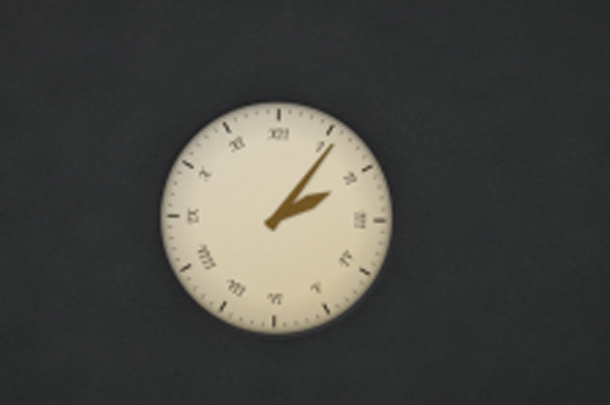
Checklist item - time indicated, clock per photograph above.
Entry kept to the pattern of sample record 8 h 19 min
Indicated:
2 h 06 min
